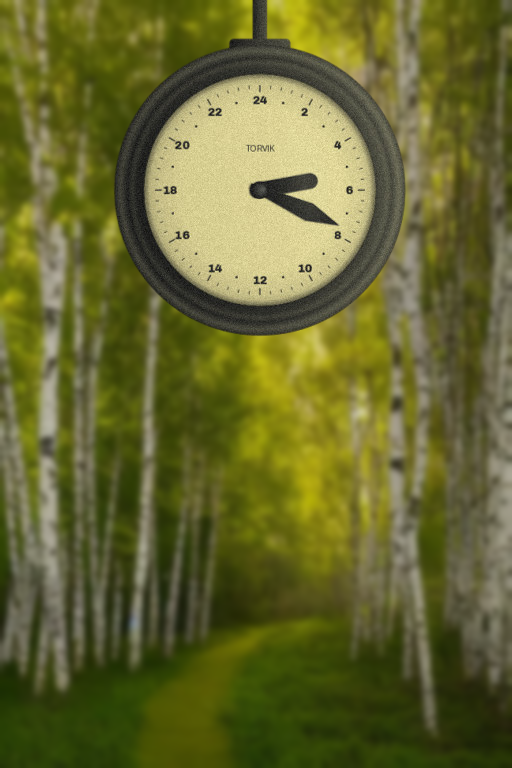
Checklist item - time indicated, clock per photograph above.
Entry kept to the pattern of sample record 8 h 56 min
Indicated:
5 h 19 min
